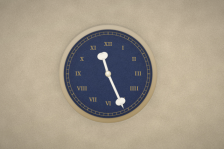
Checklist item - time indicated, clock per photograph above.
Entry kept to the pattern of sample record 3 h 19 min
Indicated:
11 h 26 min
